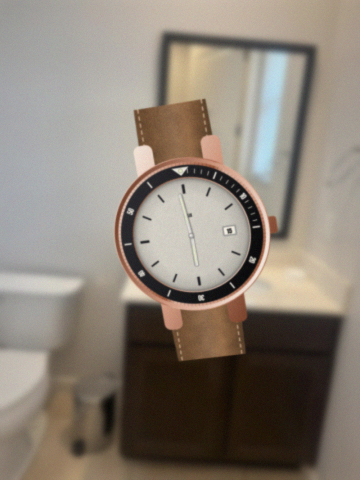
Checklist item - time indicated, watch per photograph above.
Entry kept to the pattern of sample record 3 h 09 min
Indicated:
5 h 59 min
